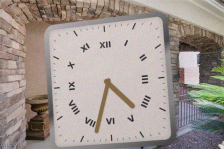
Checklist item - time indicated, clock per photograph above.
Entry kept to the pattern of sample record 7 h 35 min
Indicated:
4 h 33 min
